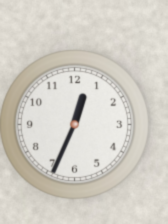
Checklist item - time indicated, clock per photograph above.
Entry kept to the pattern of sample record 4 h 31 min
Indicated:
12 h 34 min
